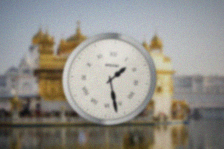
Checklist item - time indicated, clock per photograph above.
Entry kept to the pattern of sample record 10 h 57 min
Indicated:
1 h 27 min
